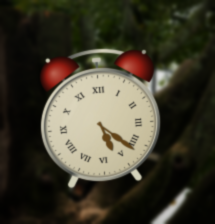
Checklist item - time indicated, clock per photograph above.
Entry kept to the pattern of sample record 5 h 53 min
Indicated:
5 h 22 min
